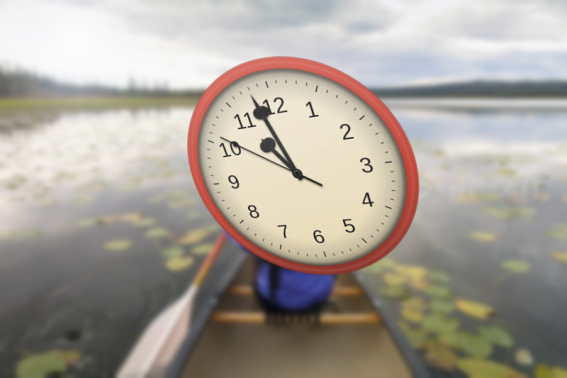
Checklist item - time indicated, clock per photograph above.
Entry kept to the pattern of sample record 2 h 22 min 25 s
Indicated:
10 h 57 min 51 s
